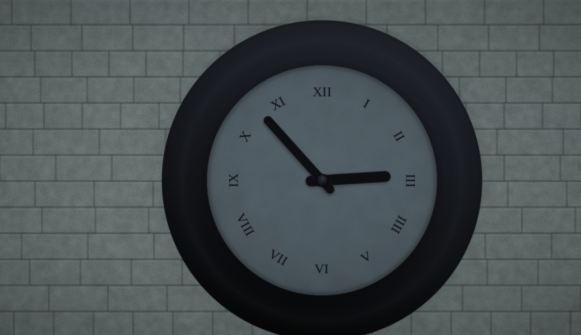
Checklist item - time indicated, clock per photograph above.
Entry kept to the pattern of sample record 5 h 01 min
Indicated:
2 h 53 min
